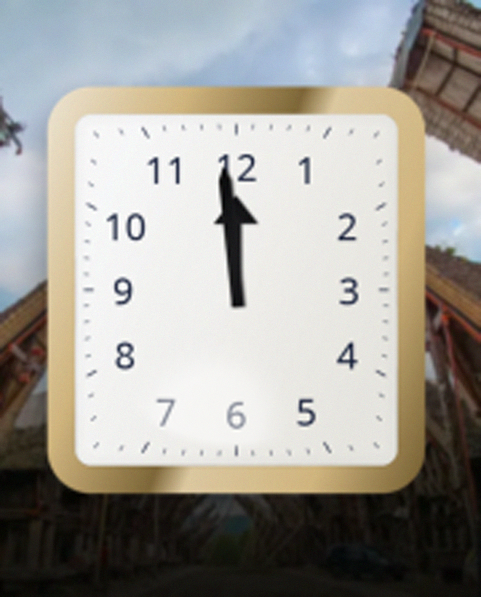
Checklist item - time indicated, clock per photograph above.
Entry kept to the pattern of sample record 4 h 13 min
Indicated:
11 h 59 min
